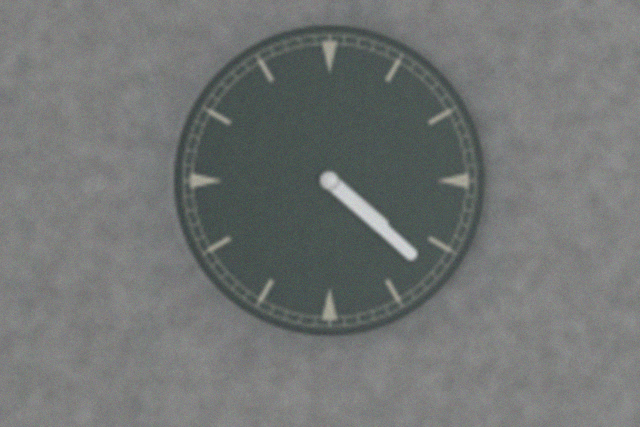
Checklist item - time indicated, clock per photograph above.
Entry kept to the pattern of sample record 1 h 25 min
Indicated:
4 h 22 min
